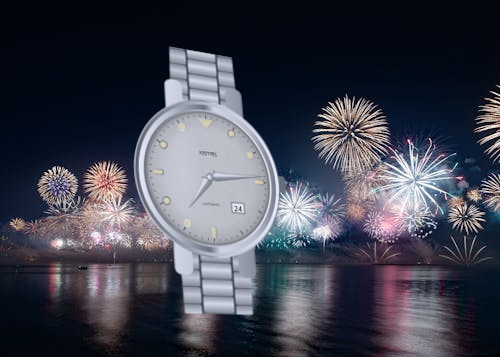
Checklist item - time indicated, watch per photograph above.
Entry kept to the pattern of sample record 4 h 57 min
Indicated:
7 h 14 min
